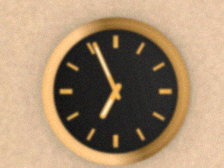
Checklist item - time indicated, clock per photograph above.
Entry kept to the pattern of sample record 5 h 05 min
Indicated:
6 h 56 min
